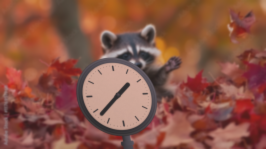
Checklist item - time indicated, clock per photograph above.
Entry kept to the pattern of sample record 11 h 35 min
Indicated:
1 h 38 min
